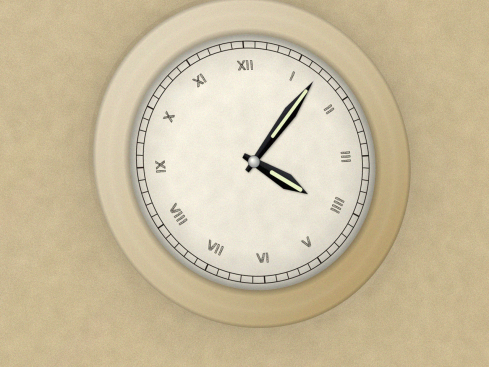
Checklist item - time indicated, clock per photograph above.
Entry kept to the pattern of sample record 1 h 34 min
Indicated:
4 h 07 min
